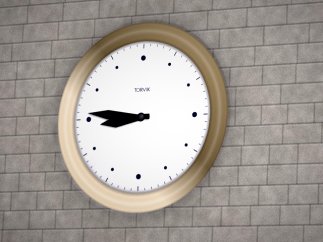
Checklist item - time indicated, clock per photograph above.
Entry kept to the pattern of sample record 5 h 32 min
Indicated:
8 h 46 min
